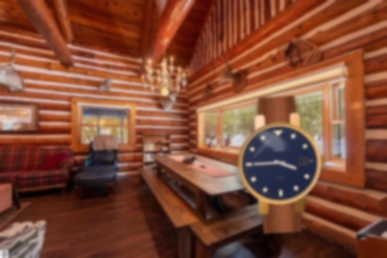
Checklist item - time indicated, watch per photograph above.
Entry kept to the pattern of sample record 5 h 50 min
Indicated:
3 h 45 min
